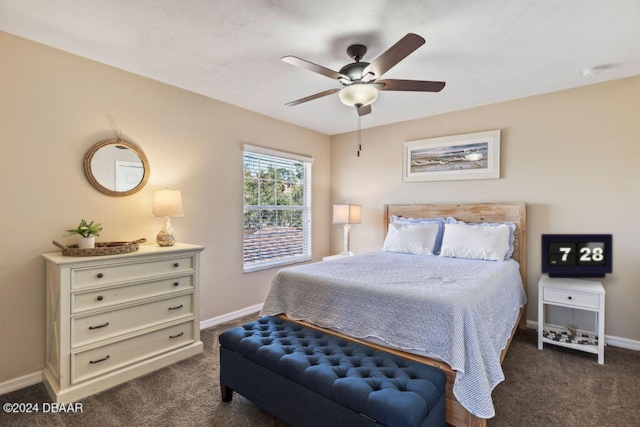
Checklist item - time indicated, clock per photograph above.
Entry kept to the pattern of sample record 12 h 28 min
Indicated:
7 h 28 min
